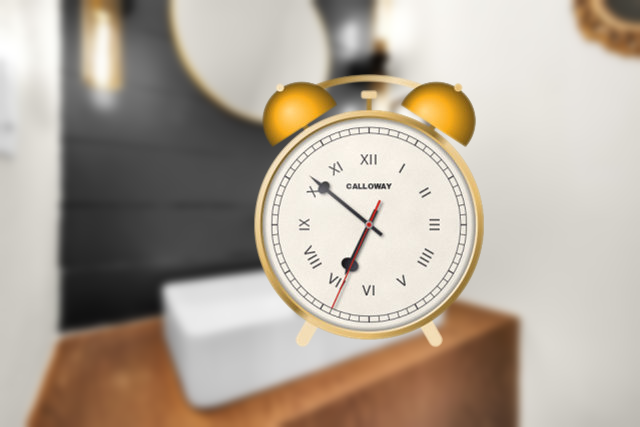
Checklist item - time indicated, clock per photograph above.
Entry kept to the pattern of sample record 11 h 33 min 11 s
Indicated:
6 h 51 min 34 s
